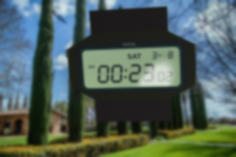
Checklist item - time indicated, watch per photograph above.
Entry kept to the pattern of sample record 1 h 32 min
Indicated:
0 h 23 min
